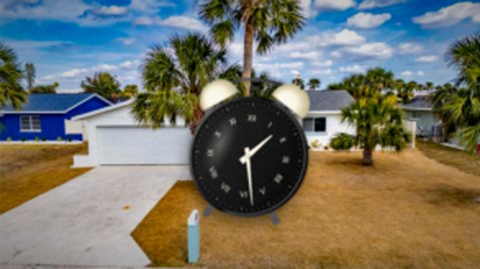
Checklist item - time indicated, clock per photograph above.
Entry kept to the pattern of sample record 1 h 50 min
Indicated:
1 h 28 min
